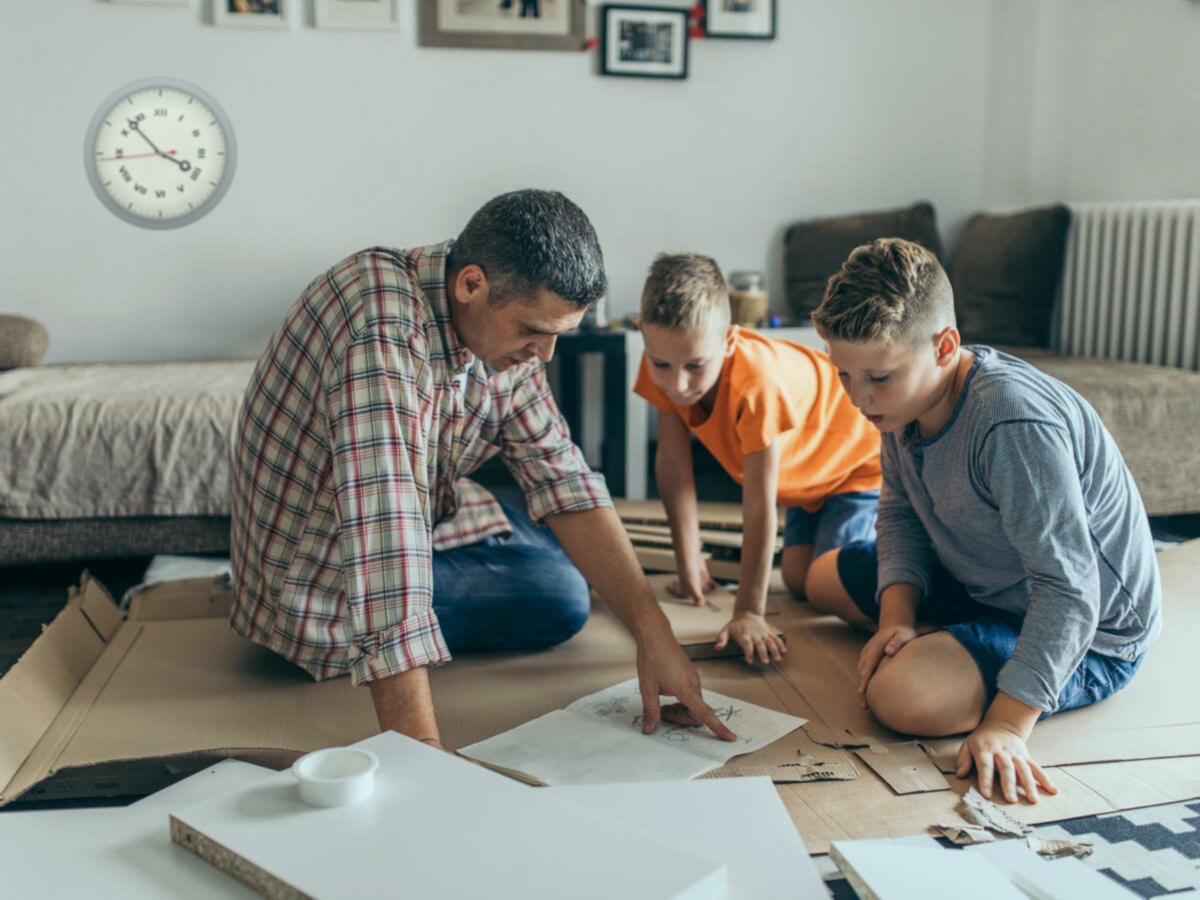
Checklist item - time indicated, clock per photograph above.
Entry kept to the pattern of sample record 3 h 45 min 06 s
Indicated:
3 h 52 min 44 s
